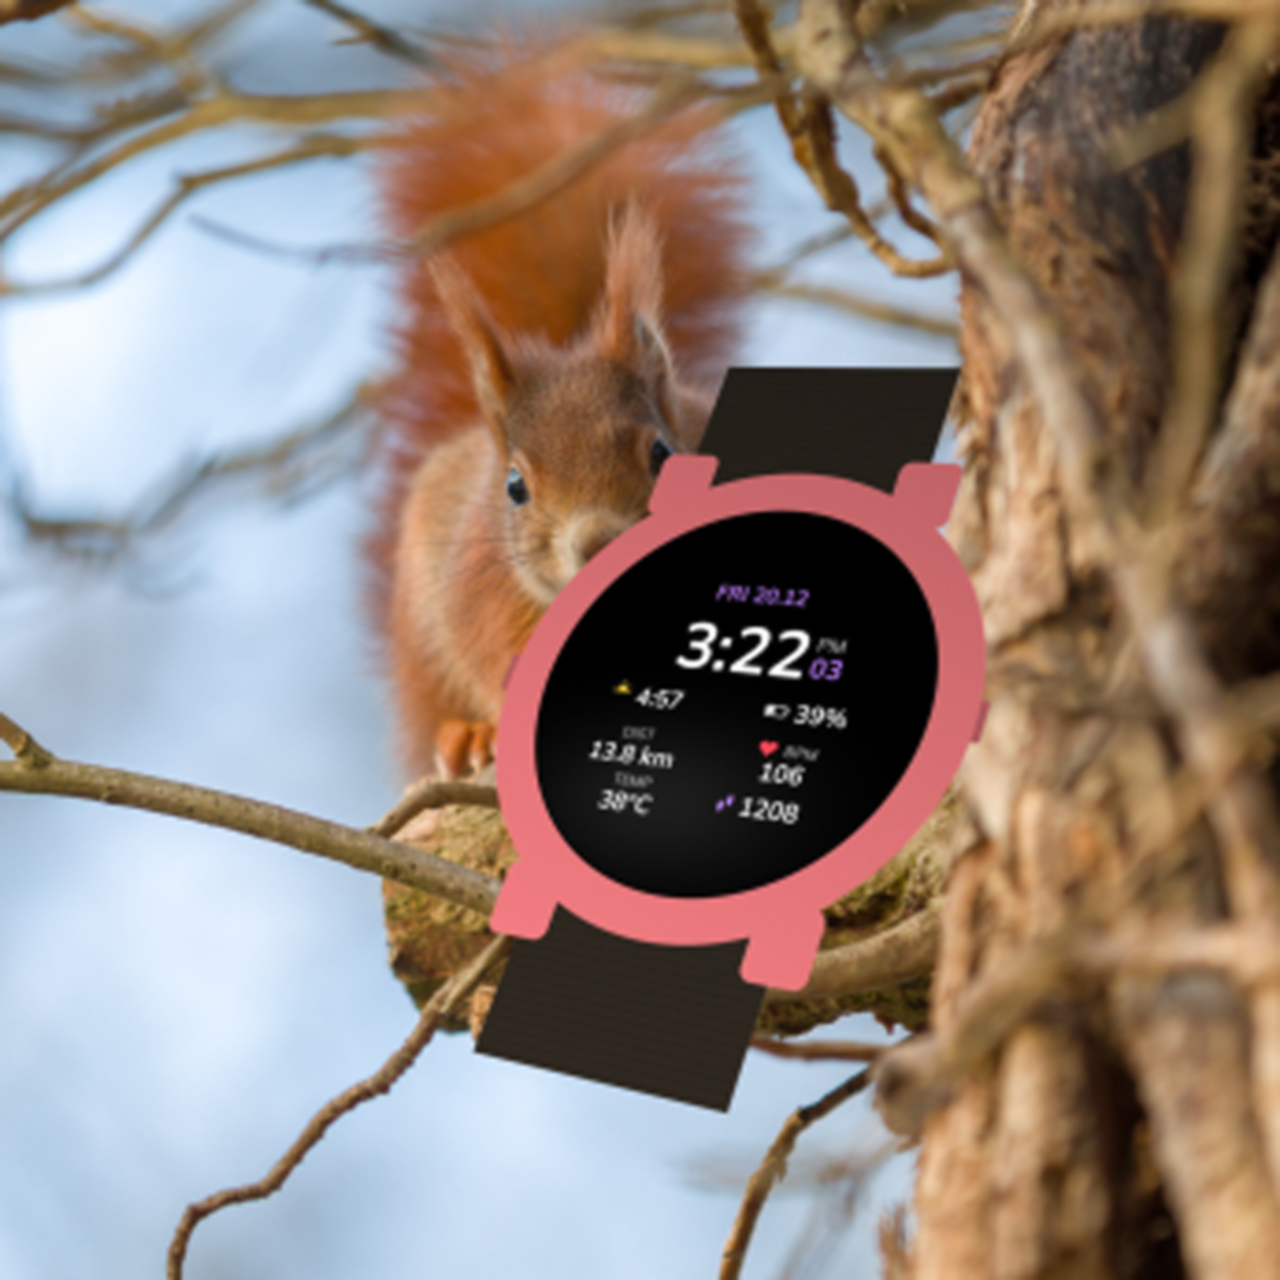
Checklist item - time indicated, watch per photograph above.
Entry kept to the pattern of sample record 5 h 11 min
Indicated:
3 h 22 min
